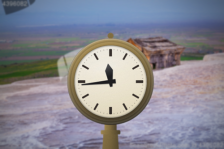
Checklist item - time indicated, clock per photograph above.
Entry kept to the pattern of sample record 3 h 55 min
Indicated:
11 h 44 min
